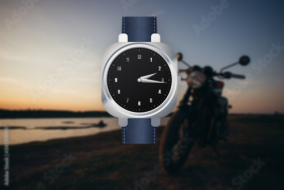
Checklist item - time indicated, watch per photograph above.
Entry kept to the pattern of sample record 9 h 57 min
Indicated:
2 h 16 min
